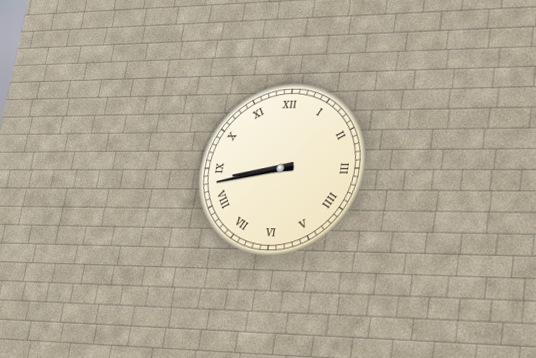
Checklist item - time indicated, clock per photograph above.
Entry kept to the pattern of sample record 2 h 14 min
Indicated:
8 h 43 min
